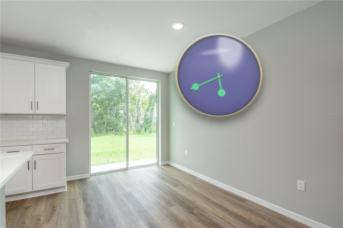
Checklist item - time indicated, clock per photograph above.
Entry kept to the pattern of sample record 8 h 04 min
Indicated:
5 h 41 min
